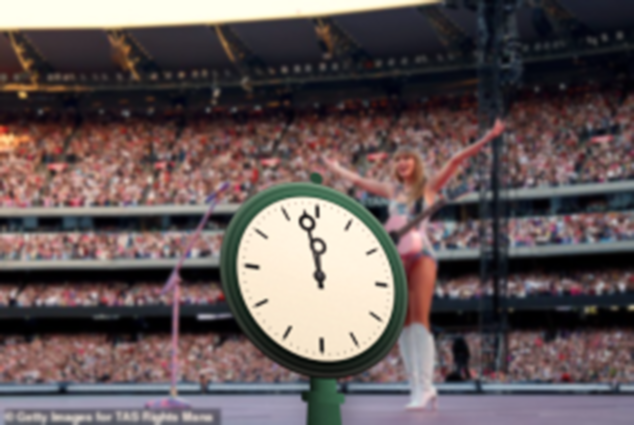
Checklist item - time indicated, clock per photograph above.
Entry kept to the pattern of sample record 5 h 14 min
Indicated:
11 h 58 min
